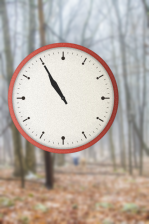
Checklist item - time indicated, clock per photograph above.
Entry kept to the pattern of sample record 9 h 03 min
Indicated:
10 h 55 min
